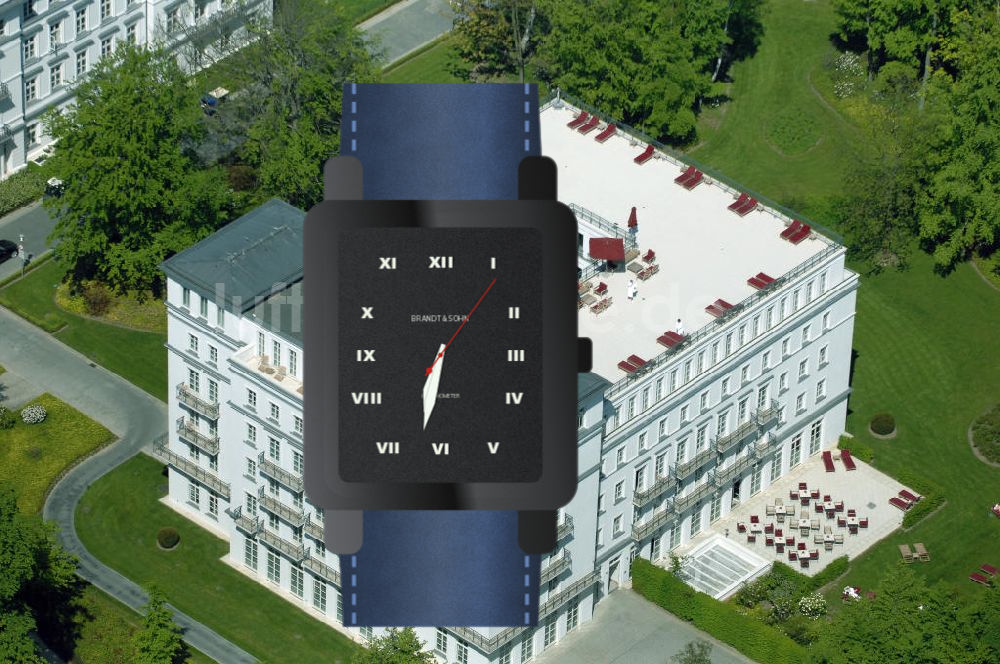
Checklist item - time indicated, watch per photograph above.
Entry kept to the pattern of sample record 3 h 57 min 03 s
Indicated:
6 h 32 min 06 s
